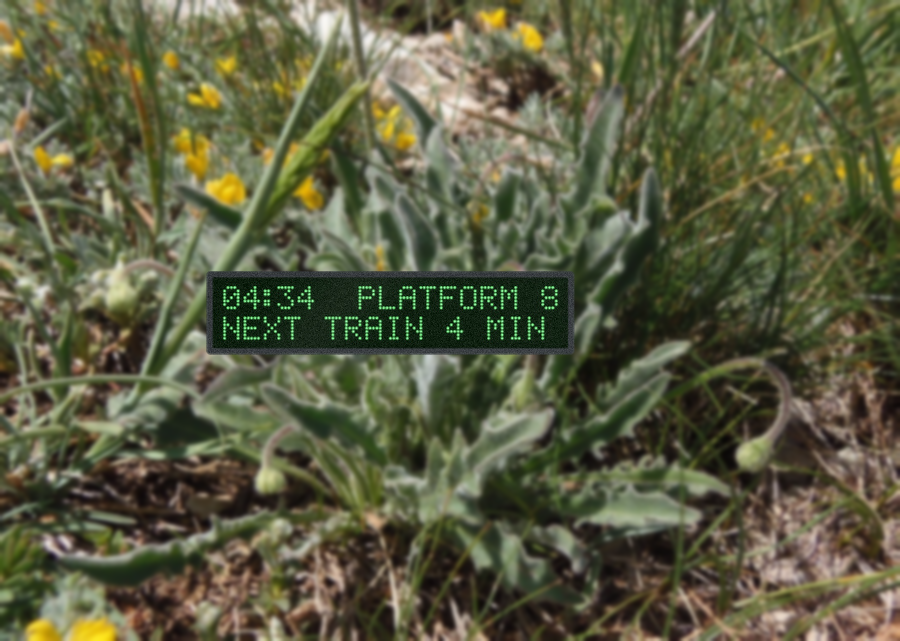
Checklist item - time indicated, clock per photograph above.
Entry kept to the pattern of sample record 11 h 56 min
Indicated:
4 h 34 min
